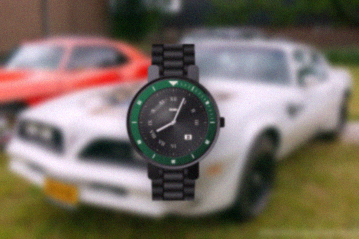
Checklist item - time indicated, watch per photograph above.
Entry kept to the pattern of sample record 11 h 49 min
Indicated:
8 h 04 min
